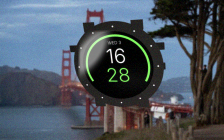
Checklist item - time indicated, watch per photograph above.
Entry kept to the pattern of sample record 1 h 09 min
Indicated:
16 h 28 min
